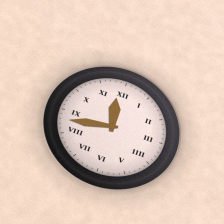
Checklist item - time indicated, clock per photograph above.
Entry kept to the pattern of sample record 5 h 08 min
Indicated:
11 h 43 min
